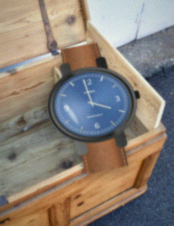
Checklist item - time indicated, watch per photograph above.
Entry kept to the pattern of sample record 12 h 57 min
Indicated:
3 h 59 min
